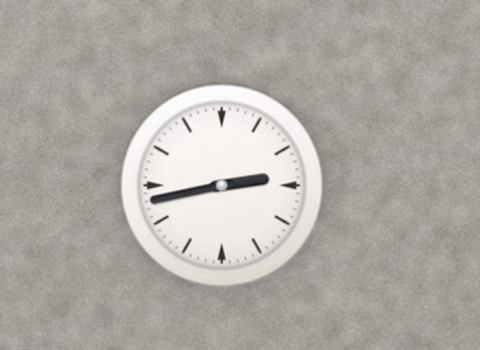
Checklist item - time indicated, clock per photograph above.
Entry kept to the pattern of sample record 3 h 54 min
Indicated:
2 h 43 min
